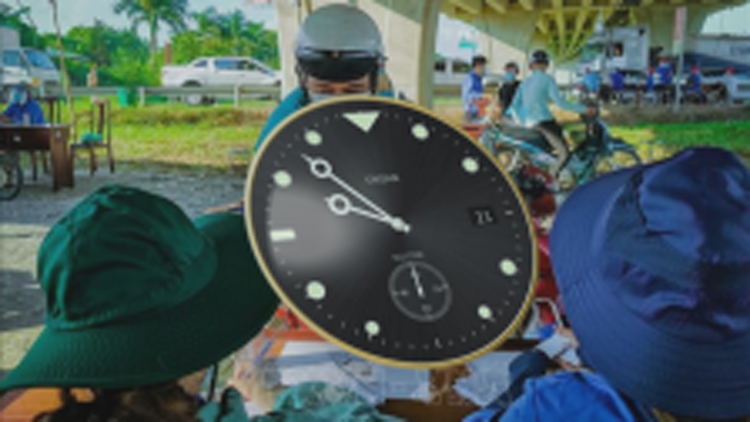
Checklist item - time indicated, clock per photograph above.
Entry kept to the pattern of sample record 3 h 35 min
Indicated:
9 h 53 min
